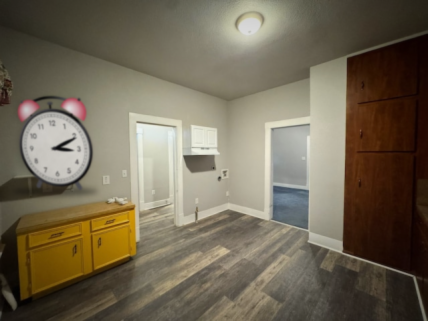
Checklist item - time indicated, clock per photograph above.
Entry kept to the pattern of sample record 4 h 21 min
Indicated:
3 h 11 min
